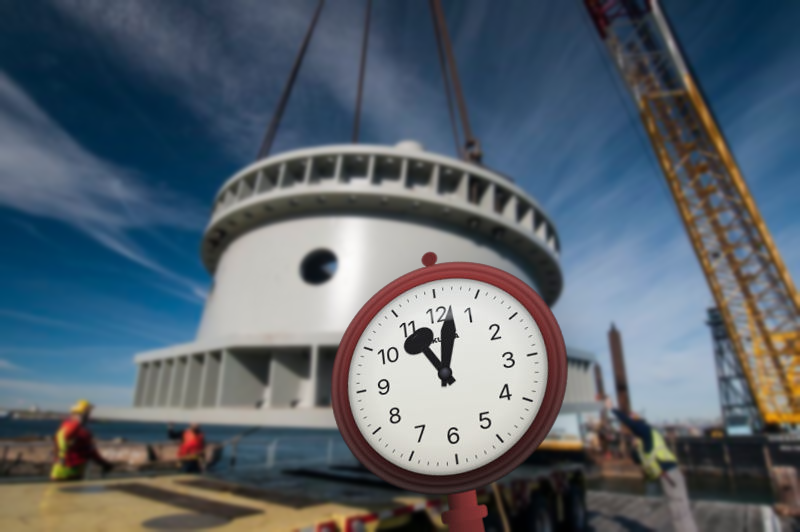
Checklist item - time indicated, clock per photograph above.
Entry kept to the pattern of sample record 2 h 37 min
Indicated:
11 h 02 min
